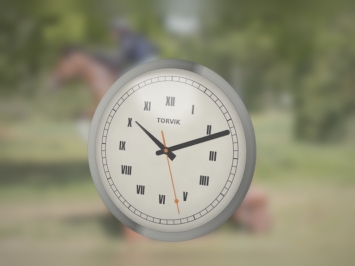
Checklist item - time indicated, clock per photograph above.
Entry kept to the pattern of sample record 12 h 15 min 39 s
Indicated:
10 h 11 min 27 s
